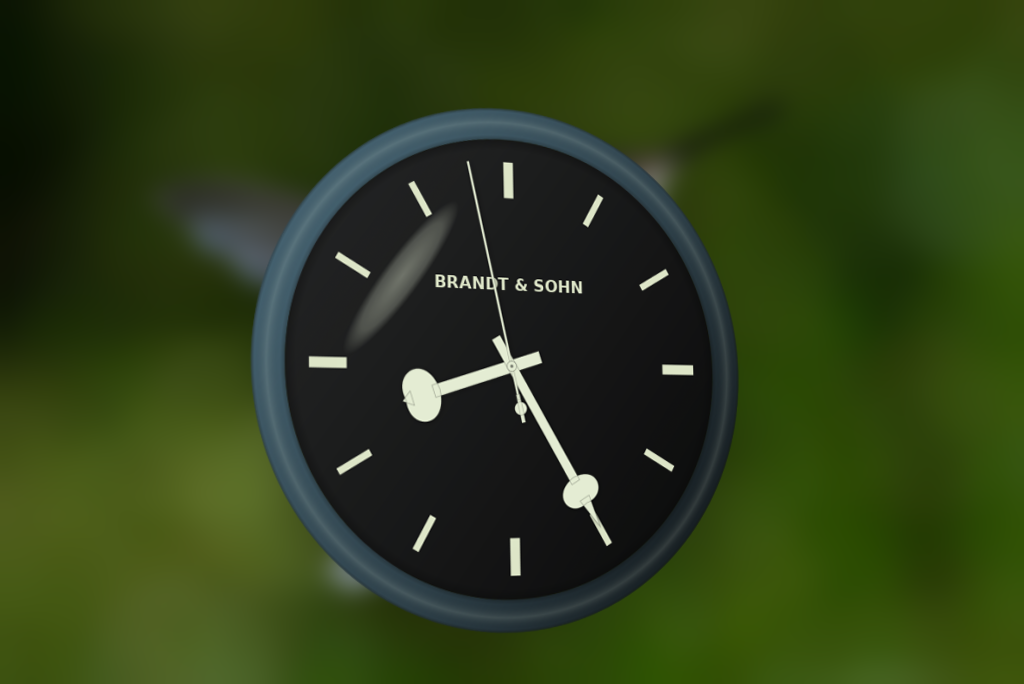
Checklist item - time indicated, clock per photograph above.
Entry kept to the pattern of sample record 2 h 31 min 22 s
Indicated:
8 h 24 min 58 s
